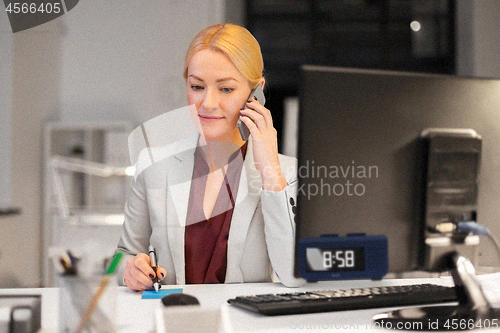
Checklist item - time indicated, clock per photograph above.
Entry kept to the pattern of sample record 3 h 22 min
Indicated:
8 h 58 min
